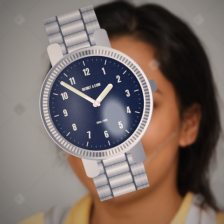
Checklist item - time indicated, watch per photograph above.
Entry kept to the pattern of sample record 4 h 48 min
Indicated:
1 h 53 min
